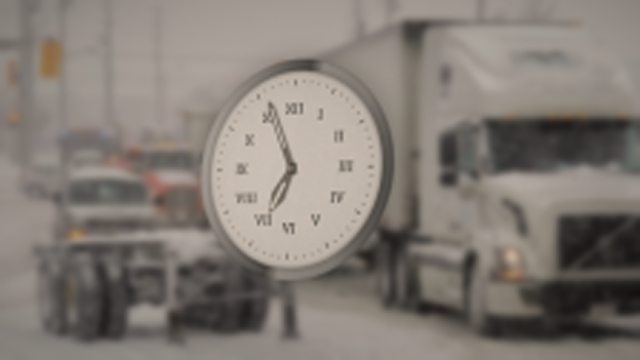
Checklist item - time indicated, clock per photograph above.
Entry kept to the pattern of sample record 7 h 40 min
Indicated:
6 h 56 min
